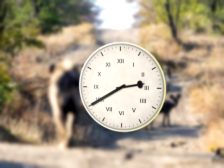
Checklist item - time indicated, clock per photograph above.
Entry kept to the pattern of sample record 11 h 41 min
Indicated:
2 h 40 min
